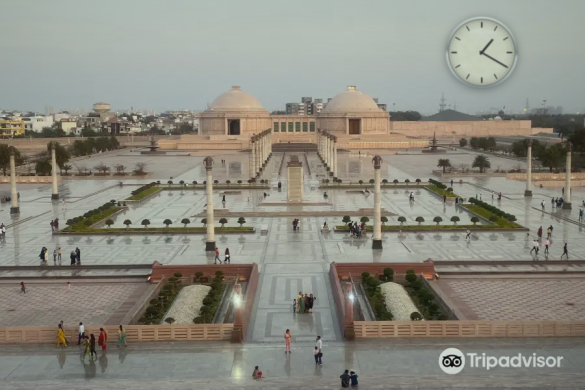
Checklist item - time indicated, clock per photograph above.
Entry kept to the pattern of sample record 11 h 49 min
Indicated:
1 h 20 min
